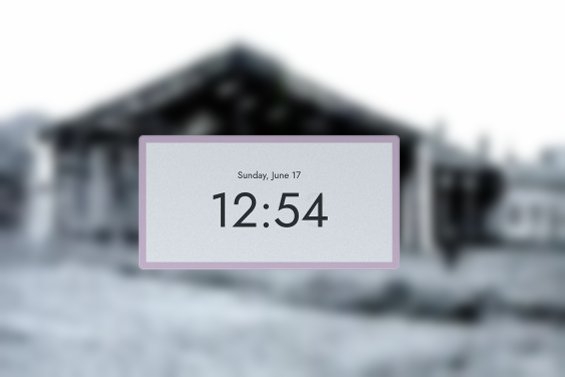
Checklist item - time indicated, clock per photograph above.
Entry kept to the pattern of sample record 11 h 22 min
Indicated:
12 h 54 min
